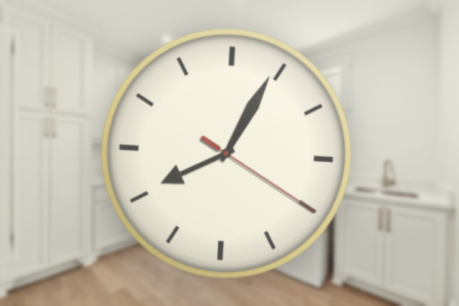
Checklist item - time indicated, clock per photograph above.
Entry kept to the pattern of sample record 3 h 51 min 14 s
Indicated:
8 h 04 min 20 s
